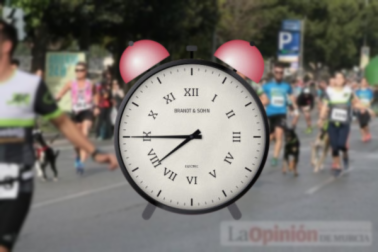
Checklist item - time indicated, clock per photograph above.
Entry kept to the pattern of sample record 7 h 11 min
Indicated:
7 h 45 min
